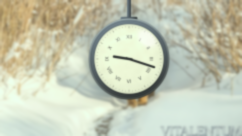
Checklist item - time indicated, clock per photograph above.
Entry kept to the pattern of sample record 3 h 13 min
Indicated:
9 h 18 min
